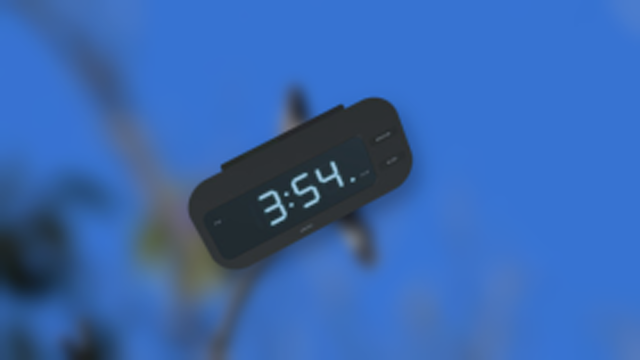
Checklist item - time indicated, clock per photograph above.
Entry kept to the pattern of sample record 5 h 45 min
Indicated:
3 h 54 min
